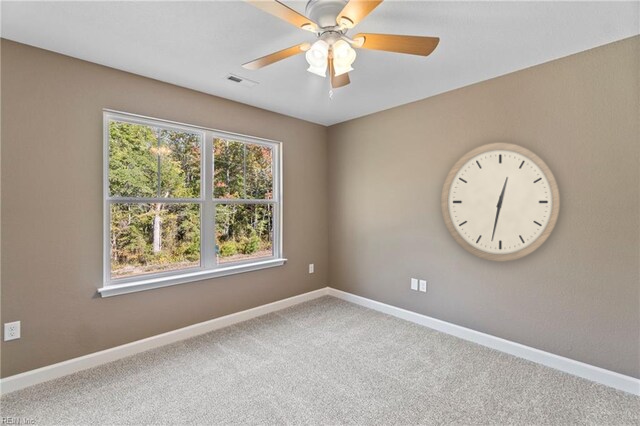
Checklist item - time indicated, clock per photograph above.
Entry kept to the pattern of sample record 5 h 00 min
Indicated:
12 h 32 min
